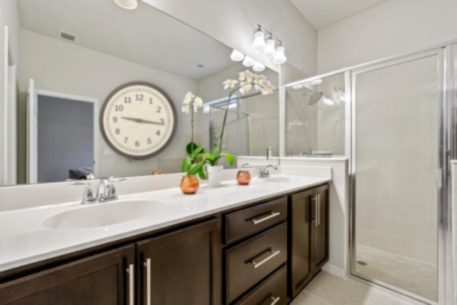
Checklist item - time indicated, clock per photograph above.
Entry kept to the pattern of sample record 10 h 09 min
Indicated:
9 h 16 min
